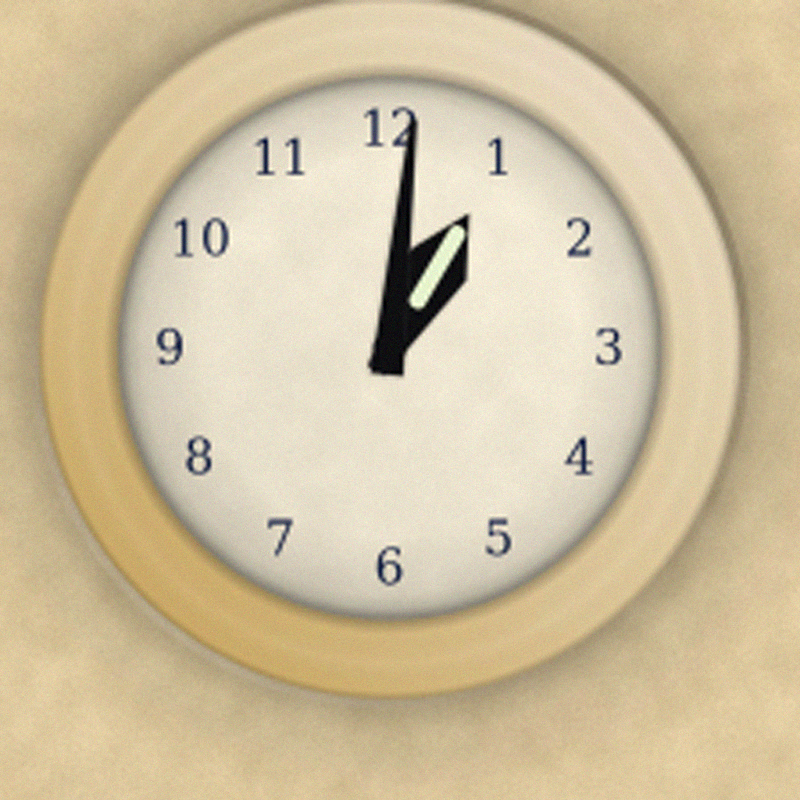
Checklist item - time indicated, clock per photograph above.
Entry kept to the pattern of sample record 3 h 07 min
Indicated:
1 h 01 min
